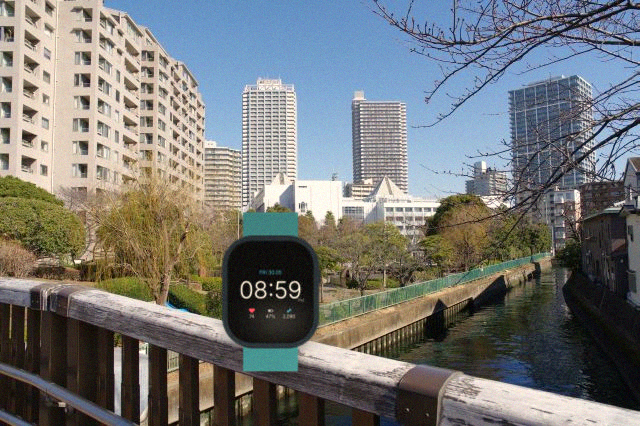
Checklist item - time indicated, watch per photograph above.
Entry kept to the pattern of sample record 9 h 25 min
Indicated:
8 h 59 min
